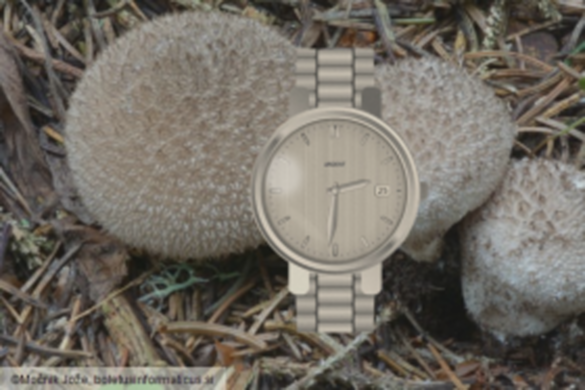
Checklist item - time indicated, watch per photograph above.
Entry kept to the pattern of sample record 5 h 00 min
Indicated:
2 h 31 min
